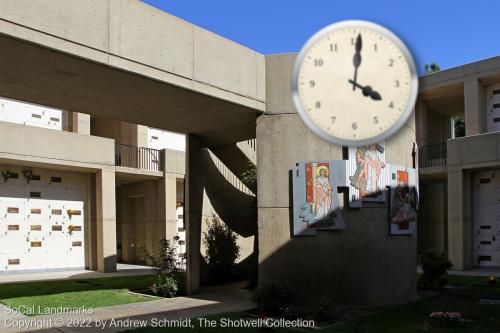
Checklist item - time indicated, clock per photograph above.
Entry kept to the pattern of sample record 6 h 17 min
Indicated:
4 h 01 min
